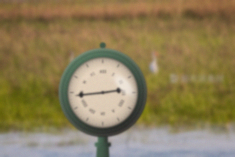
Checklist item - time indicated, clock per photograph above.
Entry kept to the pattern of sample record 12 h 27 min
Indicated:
2 h 44 min
